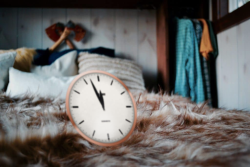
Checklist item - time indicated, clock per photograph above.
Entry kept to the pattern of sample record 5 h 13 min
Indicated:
11 h 57 min
